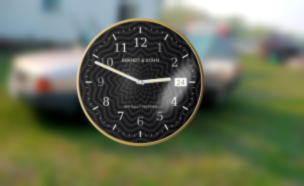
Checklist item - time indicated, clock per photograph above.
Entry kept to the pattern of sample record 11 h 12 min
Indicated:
2 h 49 min
